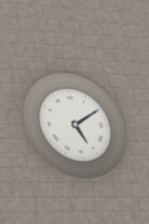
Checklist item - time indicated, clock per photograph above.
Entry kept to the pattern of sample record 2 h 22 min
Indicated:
5 h 10 min
